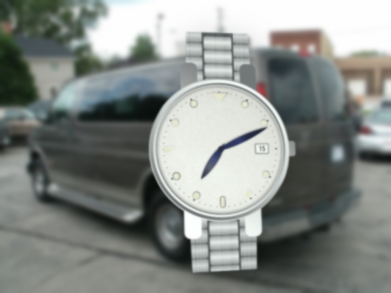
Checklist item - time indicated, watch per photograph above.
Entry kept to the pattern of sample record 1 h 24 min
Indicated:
7 h 11 min
